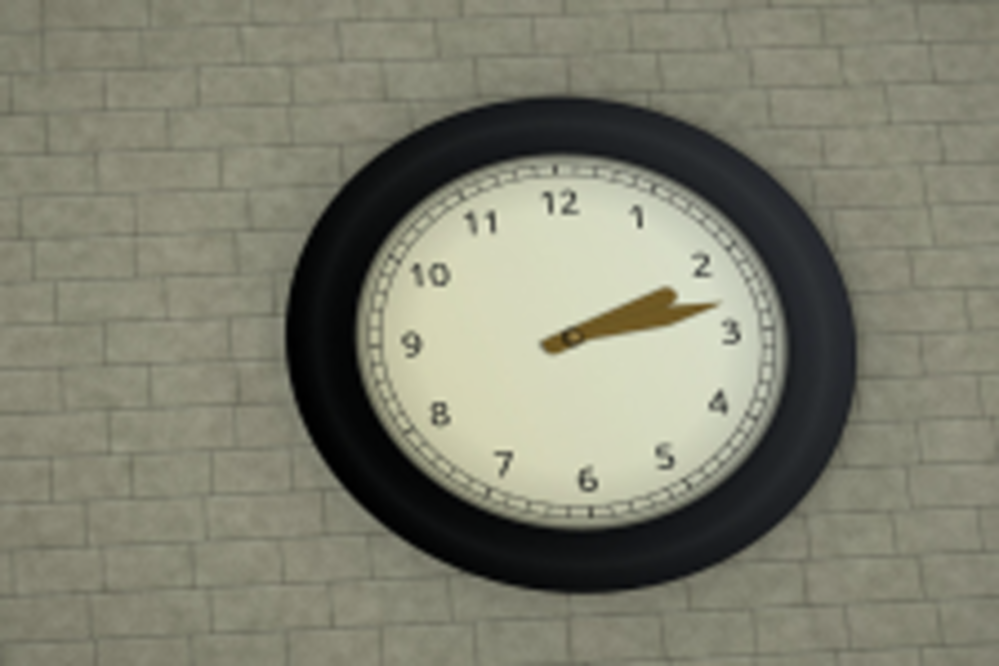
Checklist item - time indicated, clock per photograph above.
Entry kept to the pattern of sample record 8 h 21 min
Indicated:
2 h 13 min
